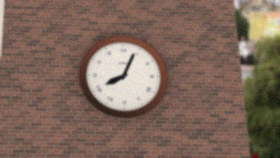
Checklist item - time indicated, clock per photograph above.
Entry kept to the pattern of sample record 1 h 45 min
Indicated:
8 h 04 min
